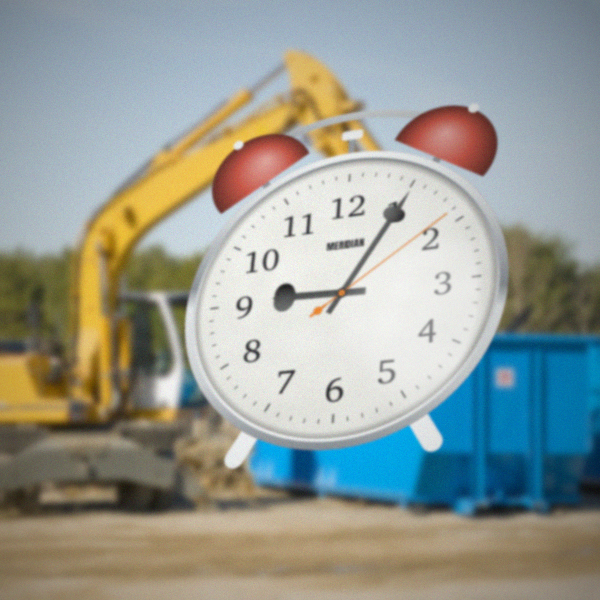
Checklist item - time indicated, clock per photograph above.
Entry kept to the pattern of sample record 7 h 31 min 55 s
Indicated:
9 h 05 min 09 s
